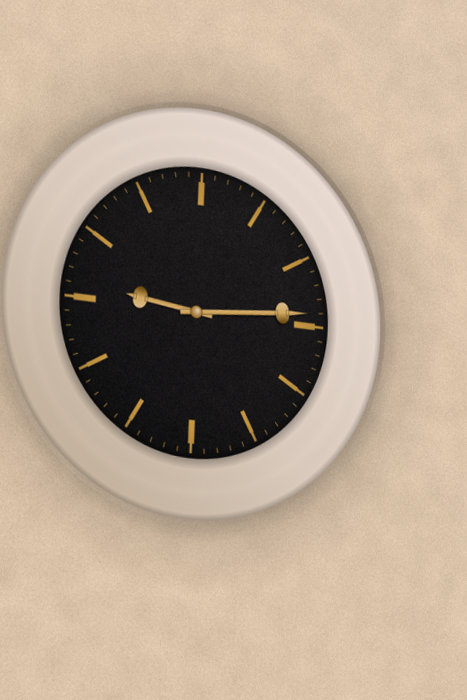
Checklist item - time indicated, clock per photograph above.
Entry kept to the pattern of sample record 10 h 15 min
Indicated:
9 h 14 min
